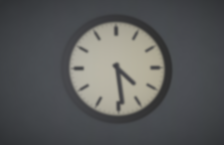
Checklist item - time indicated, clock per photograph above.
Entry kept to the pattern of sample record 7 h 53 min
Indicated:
4 h 29 min
